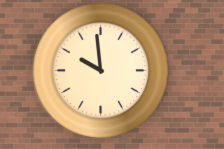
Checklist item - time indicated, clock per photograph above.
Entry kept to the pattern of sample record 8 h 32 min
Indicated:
9 h 59 min
